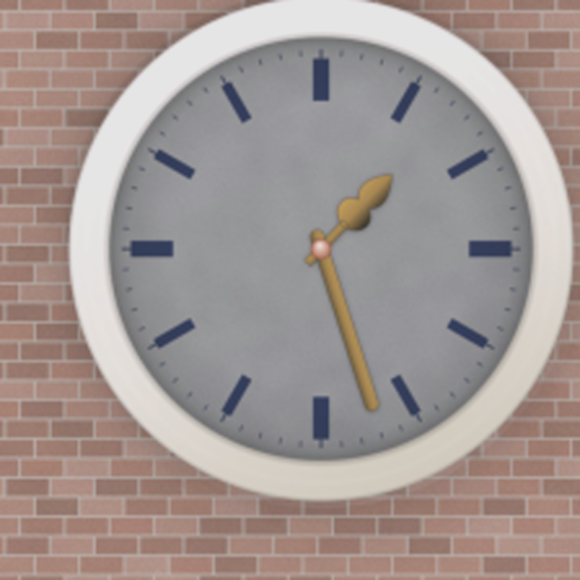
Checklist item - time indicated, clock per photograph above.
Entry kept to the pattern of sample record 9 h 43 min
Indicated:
1 h 27 min
